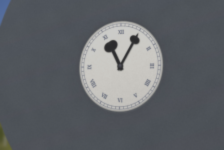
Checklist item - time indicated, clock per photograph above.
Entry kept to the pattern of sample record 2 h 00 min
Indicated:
11 h 05 min
